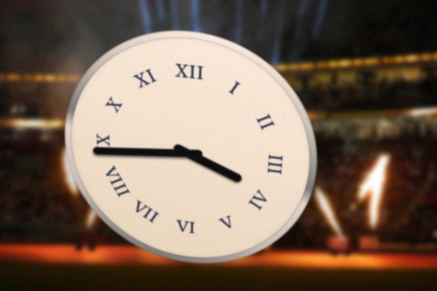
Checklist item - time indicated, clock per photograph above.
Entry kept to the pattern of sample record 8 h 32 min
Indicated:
3 h 44 min
